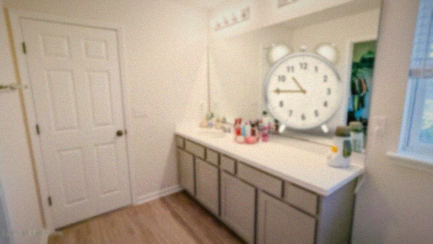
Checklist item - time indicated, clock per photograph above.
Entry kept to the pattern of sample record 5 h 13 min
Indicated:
10 h 45 min
